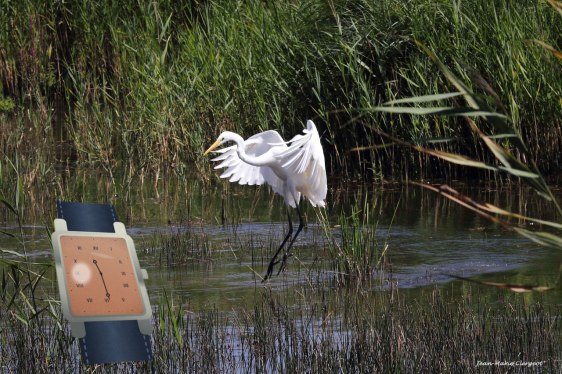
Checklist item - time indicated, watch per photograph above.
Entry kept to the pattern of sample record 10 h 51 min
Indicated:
11 h 29 min
